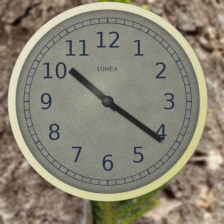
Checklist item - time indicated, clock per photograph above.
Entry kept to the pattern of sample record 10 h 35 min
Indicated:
10 h 21 min
